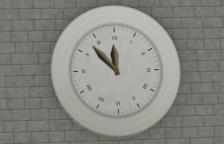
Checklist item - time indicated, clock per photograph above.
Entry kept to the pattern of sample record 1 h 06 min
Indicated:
11 h 53 min
